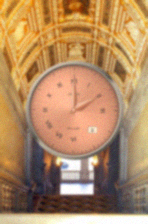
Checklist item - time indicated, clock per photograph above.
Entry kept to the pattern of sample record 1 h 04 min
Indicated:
2 h 00 min
